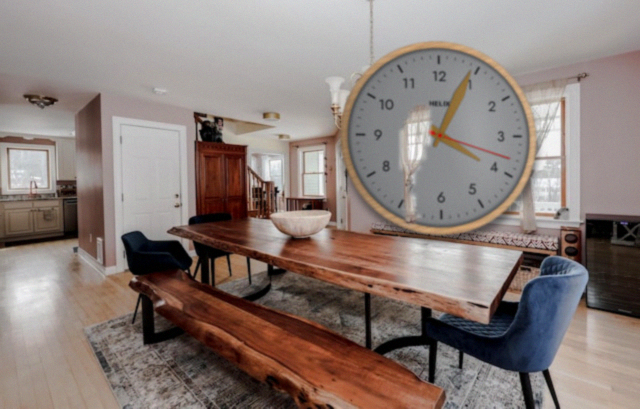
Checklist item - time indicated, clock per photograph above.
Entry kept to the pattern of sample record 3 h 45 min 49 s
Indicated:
4 h 04 min 18 s
